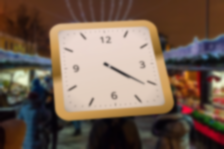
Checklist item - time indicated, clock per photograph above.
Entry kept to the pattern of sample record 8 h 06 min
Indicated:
4 h 21 min
